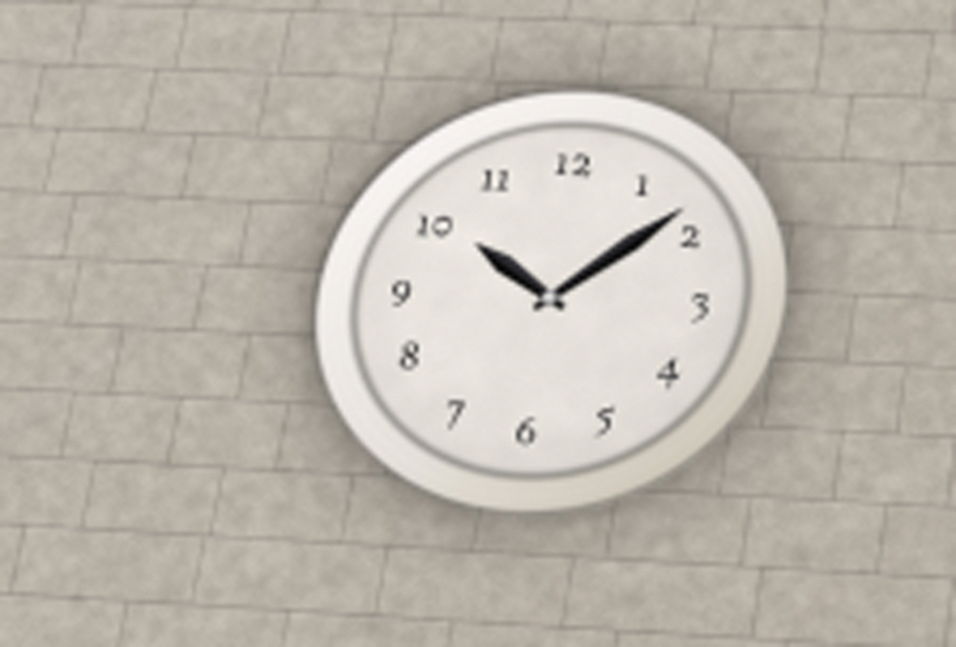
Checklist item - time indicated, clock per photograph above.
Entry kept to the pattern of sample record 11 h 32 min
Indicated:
10 h 08 min
